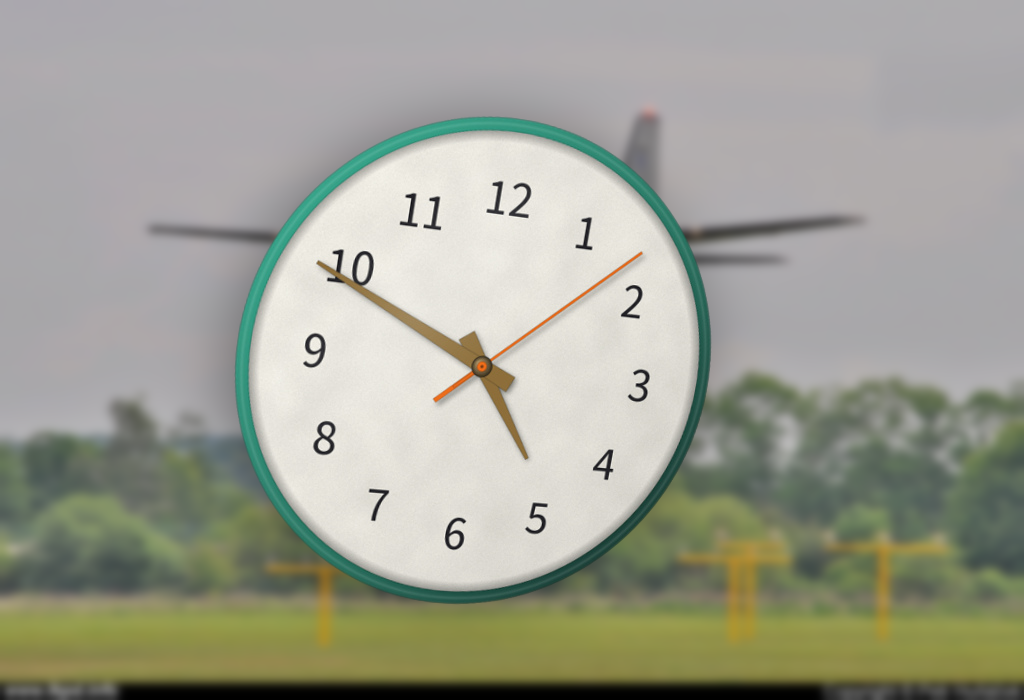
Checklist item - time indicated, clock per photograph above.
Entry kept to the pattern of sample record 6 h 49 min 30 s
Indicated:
4 h 49 min 08 s
